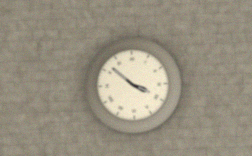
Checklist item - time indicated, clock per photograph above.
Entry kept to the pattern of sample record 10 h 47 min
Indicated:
3 h 52 min
